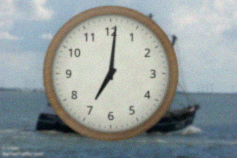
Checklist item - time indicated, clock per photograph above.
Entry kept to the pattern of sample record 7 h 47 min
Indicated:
7 h 01 min
